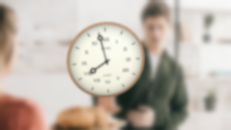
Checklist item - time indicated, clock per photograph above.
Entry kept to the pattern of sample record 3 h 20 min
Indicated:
7 h 58 min
